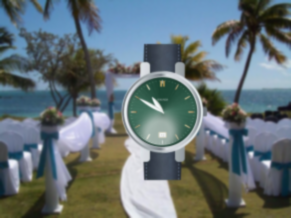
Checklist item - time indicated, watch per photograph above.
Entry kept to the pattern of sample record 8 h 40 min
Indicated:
10 h 50 min
